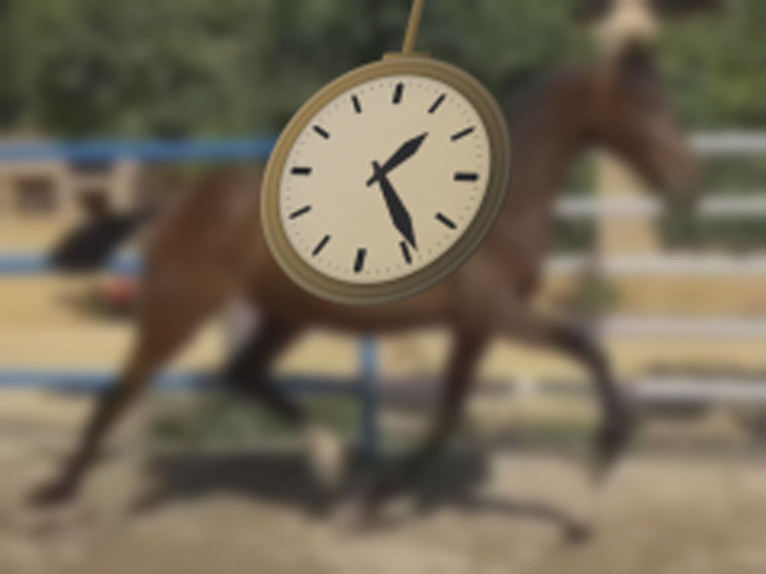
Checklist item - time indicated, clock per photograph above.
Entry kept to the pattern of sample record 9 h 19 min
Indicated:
1 h 24 min
